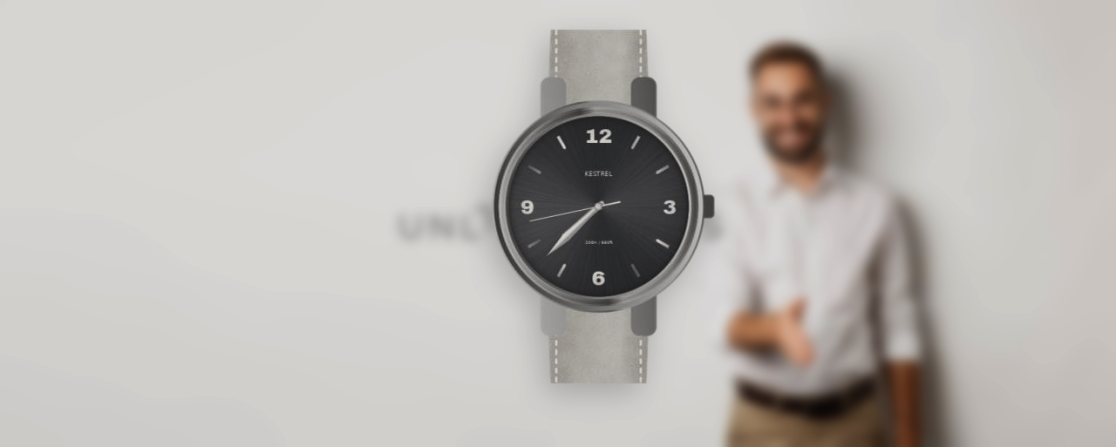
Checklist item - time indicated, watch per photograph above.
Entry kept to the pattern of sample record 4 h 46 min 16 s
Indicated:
7 h 37 min 43 s
